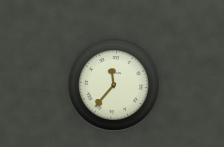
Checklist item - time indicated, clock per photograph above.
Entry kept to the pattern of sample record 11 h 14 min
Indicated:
11 h 36 min
